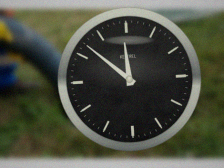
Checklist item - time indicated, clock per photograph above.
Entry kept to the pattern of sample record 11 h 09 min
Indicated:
11 h 52 min
